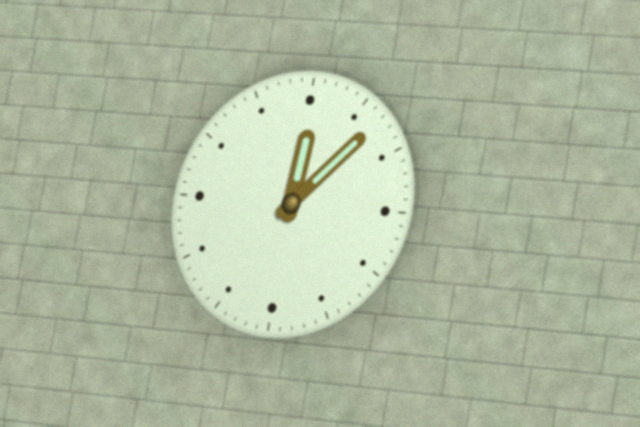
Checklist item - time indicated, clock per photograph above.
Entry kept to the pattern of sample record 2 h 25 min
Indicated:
12 h 07 min
